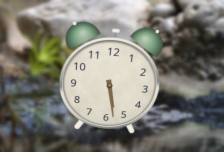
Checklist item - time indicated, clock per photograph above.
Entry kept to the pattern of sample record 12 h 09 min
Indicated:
5 h 28 min
